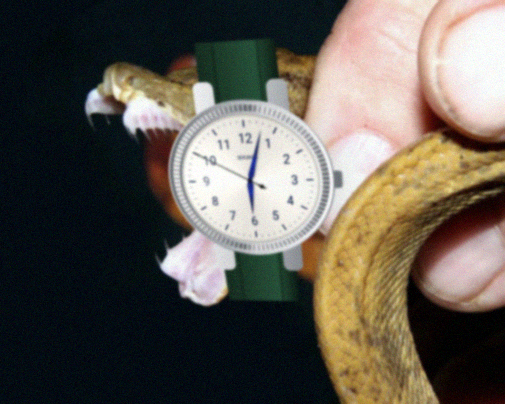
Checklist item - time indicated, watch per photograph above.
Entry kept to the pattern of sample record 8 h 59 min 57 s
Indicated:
6 h 02 min 50 s
